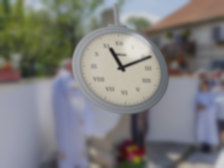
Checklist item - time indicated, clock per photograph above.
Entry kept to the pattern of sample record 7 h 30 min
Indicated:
11 h 11 min
